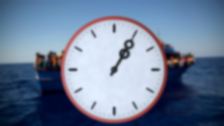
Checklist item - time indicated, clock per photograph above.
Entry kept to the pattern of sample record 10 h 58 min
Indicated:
1 h 05 min
